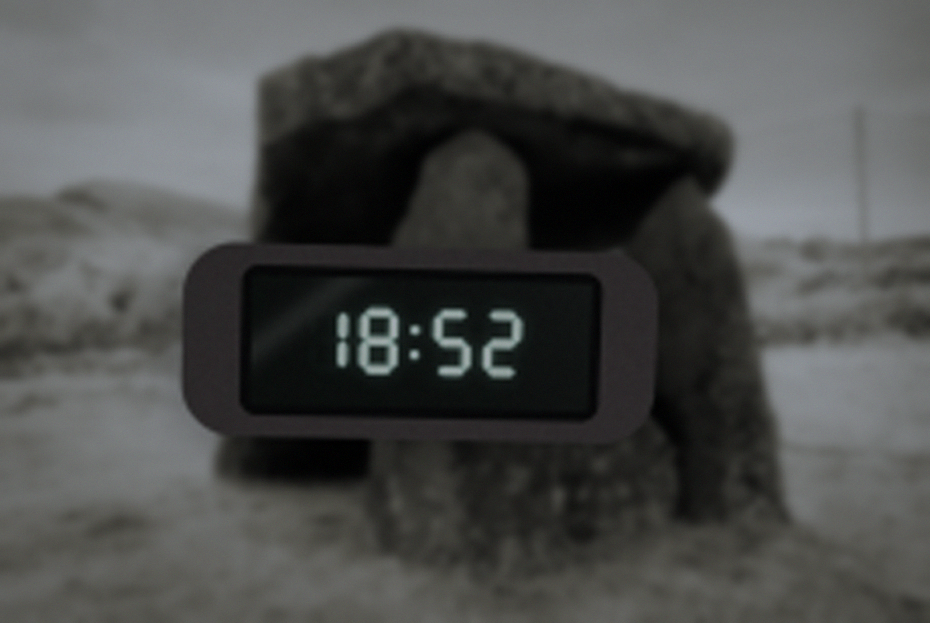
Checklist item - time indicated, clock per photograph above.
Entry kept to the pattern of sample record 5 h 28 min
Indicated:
18 h 52 min
